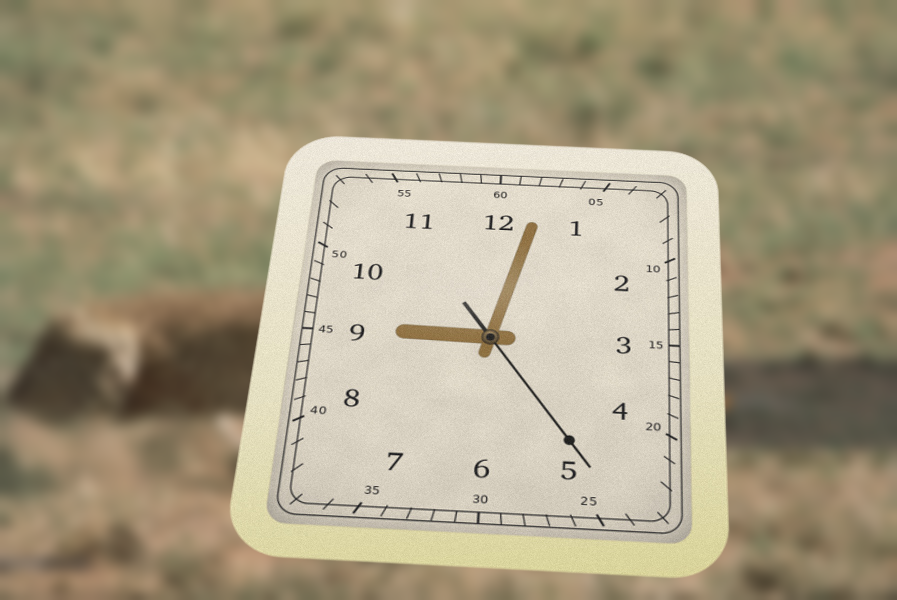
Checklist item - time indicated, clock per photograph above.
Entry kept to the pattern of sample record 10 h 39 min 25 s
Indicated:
9 h 02 min 24 s
